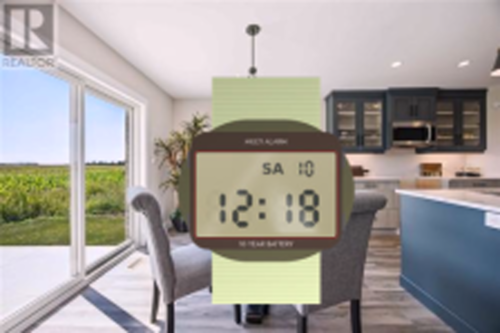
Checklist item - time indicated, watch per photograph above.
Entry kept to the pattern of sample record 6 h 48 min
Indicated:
12 h 18 min
